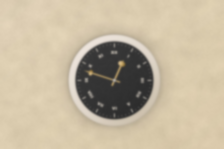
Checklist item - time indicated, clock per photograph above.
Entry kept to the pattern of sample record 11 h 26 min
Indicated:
12 h 48 min
